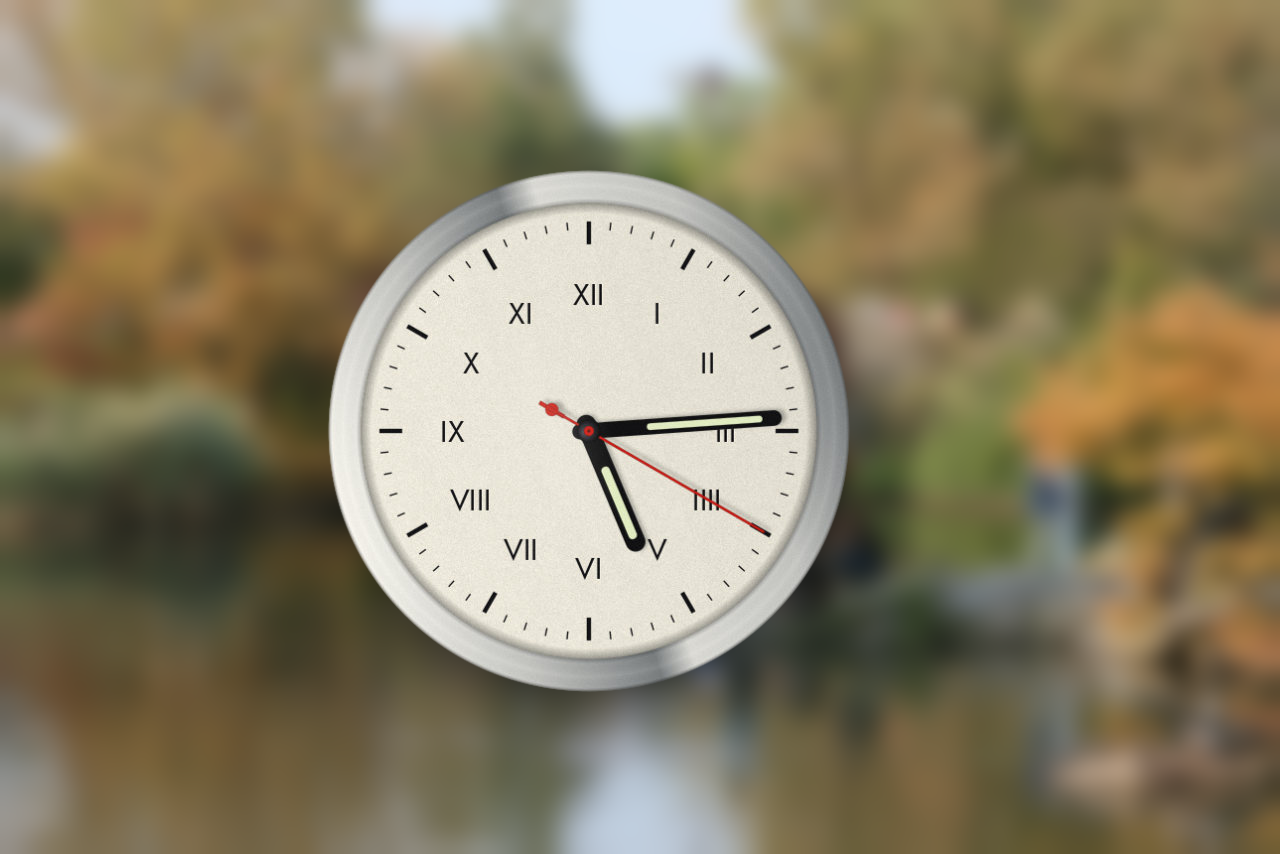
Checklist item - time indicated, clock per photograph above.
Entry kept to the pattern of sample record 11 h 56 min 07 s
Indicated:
5 h 14 min 20 s
